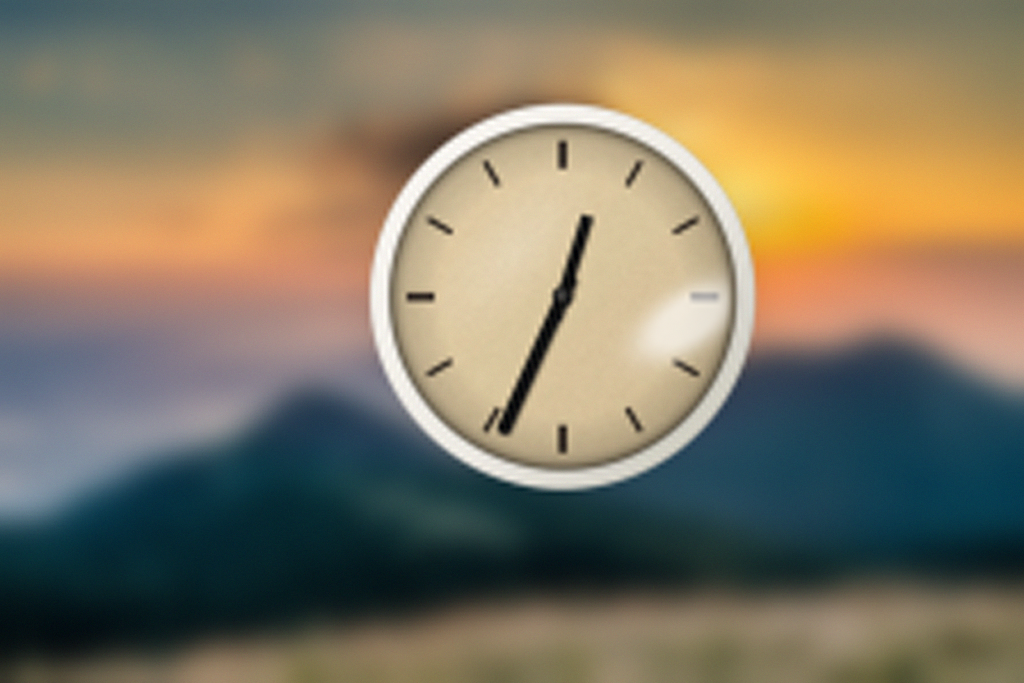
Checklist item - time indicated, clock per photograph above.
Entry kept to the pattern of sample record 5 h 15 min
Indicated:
12 h 34 min
